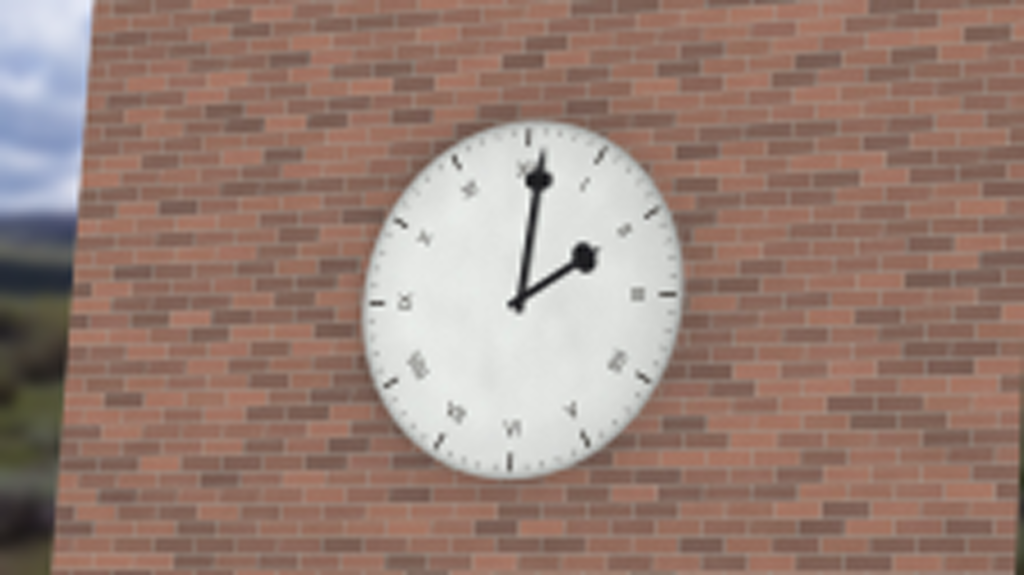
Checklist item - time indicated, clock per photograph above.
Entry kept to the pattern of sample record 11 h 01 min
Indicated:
2 h 01 min
